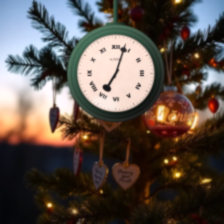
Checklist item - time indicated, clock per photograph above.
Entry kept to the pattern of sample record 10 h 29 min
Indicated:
7 h 03 min
